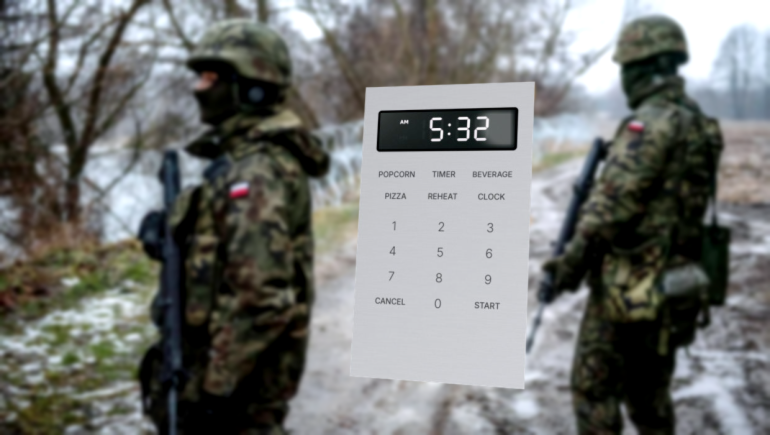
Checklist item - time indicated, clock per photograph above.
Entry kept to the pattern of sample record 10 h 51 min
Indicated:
5 h 32 min
